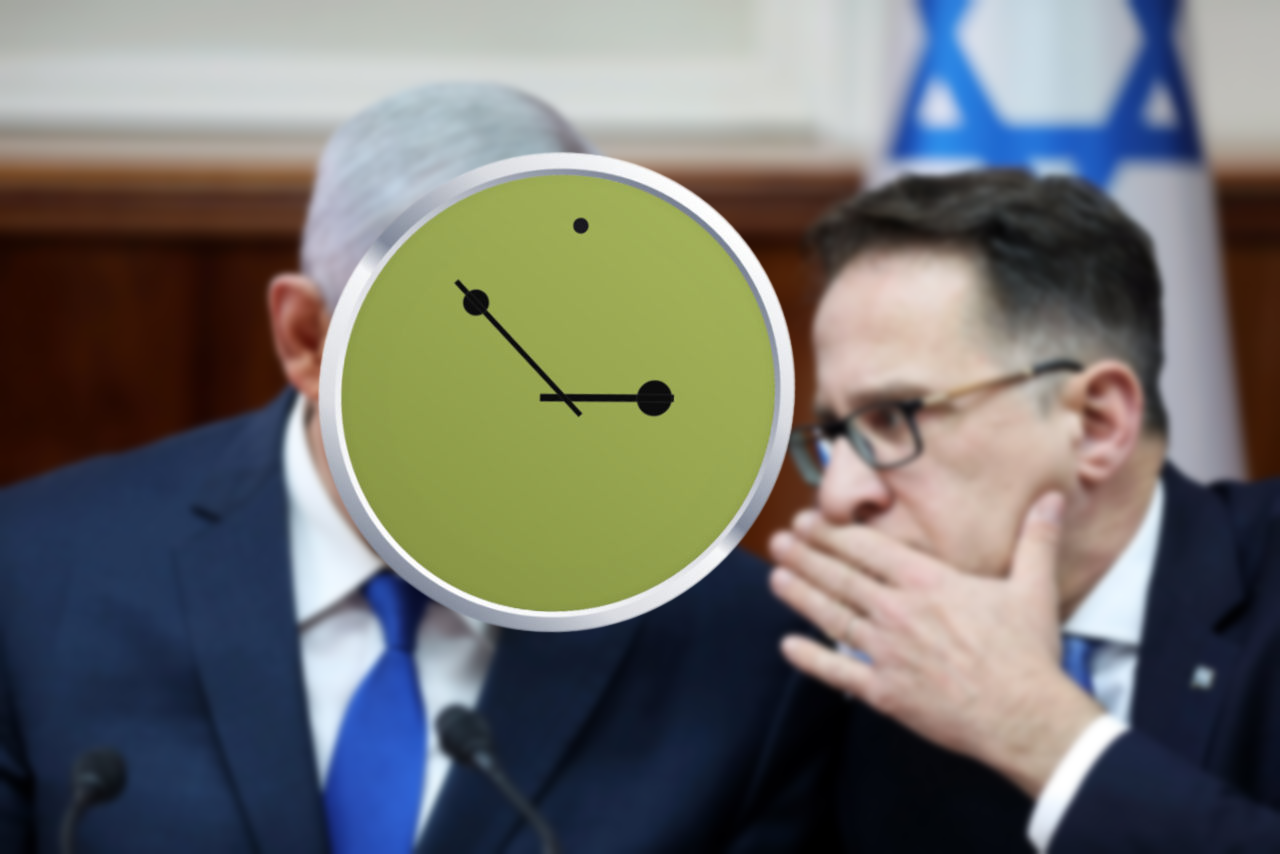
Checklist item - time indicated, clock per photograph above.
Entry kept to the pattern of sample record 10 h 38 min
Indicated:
2 h 52 min
